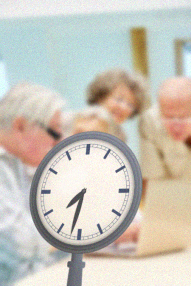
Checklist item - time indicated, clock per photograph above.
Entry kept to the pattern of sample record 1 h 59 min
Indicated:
7 h 32 min
